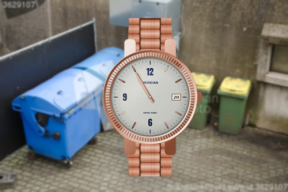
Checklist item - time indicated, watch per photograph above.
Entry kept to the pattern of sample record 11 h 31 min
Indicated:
10 h 55 min
